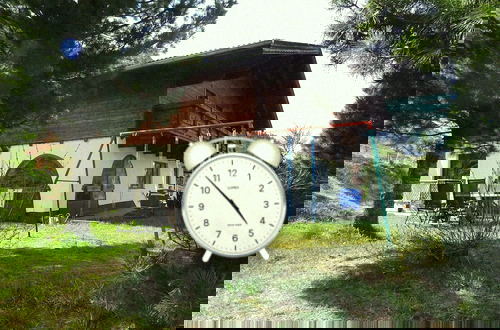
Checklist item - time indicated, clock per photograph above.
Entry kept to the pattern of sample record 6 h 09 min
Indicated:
4 h 53 min
